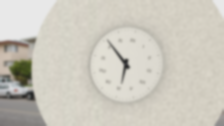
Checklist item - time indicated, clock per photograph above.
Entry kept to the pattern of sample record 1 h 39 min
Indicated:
5 h 51 min
